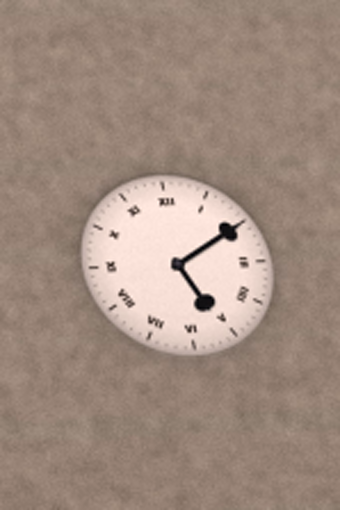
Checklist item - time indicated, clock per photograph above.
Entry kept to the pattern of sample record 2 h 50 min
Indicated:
5 h 10 min
